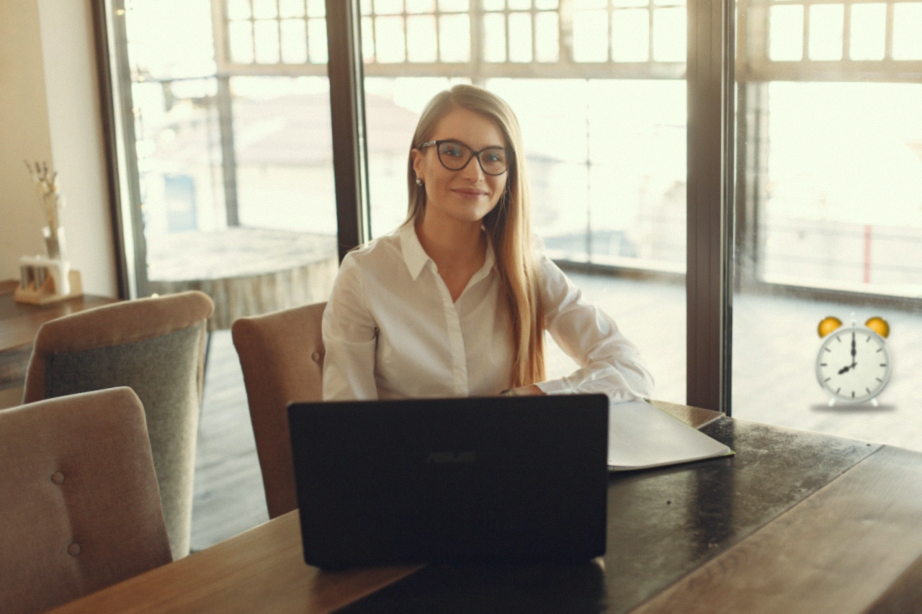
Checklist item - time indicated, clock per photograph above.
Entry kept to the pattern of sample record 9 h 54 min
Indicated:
8 h 00 min
